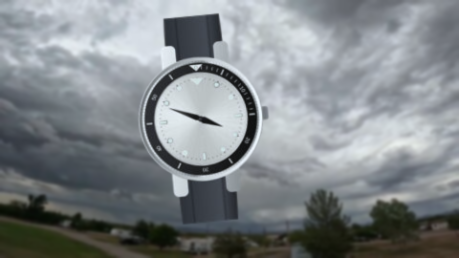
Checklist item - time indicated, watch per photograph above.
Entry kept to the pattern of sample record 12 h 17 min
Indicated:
3 h 49 min
